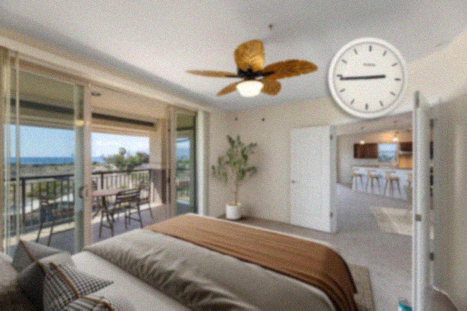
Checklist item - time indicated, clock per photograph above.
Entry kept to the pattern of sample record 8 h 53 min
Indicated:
2 h 44 min
